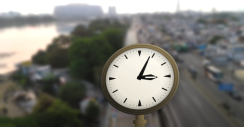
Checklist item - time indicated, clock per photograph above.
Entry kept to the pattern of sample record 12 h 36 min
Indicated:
3 h 04 min
